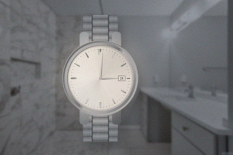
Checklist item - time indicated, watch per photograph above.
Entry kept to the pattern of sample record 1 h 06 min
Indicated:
3 h 01 min
